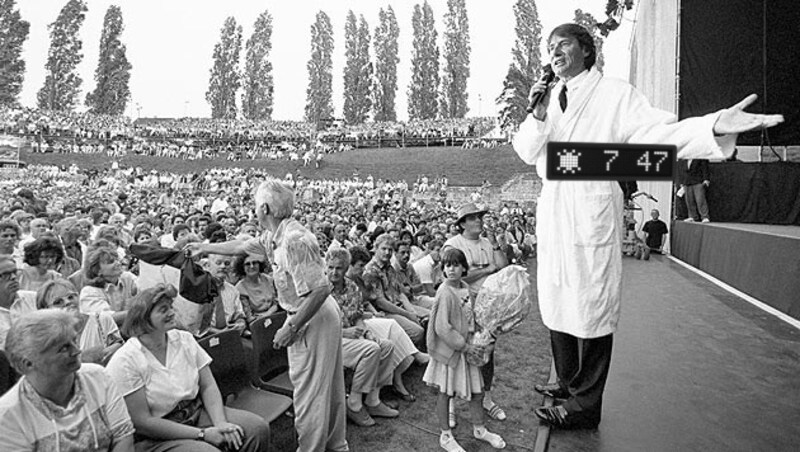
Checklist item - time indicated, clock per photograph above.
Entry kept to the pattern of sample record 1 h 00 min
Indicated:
7 h 47 min
